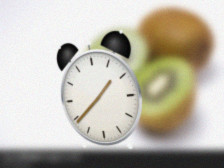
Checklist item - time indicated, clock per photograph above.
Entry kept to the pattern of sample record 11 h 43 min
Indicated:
1 h 39 min
